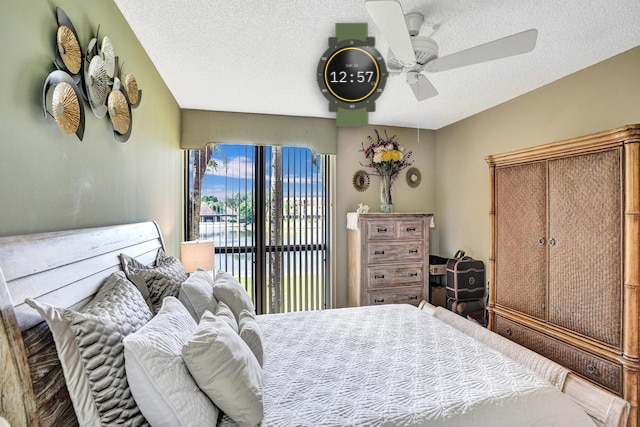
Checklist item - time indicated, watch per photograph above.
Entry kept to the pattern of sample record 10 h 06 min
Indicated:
12 h 57 min
